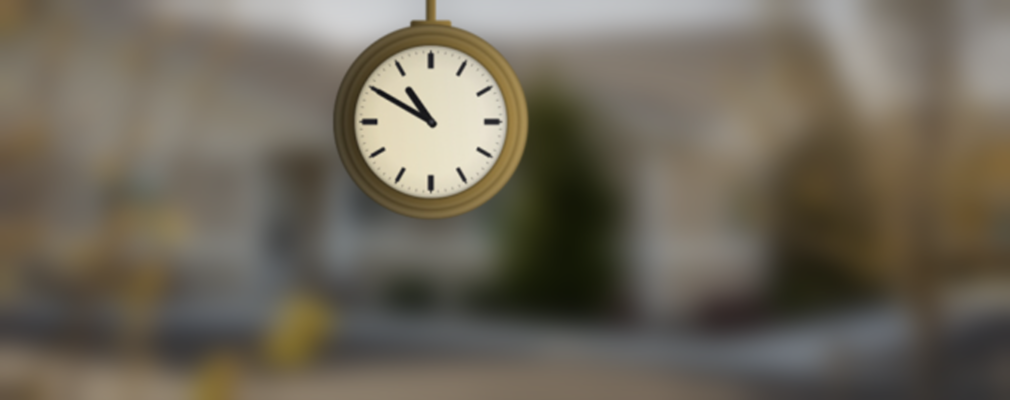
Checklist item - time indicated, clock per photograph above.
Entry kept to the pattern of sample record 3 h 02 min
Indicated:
10 h 50 min
